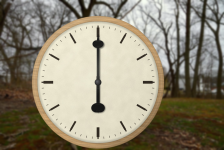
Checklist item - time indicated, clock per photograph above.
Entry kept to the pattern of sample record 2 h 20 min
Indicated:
6 h 00 min
